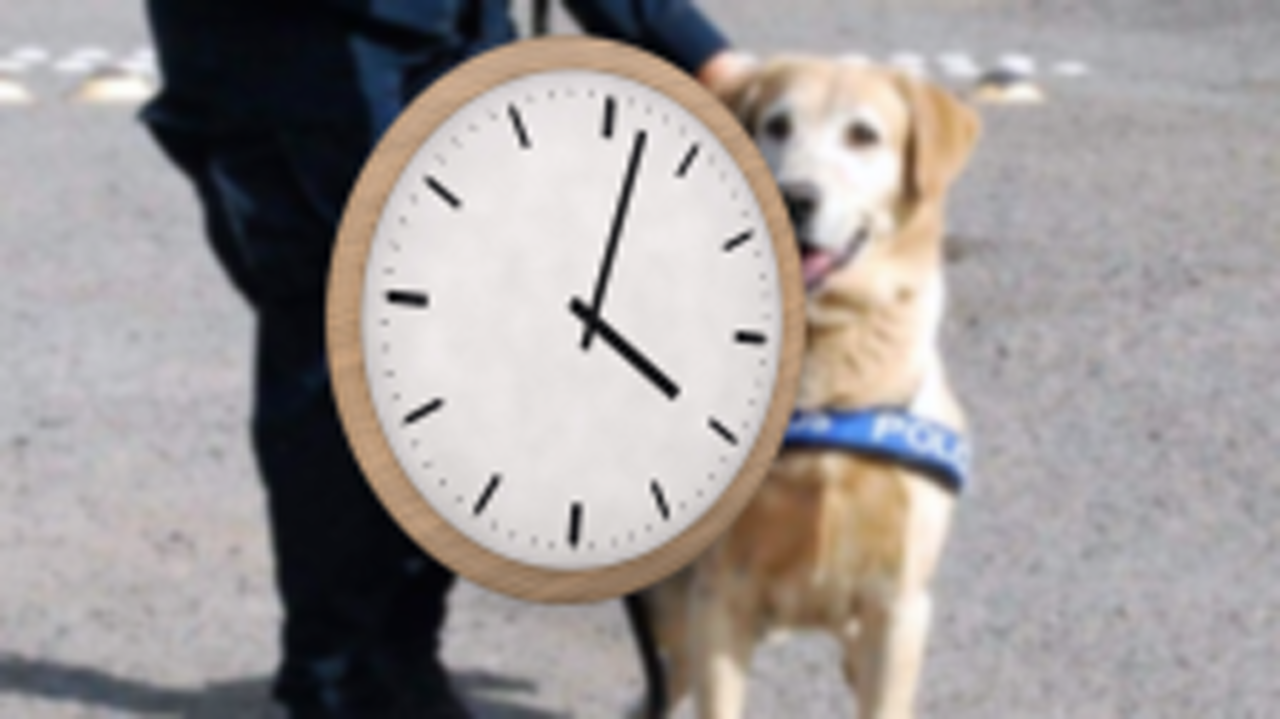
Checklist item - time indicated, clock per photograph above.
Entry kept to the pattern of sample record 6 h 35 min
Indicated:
4 h 02 min
